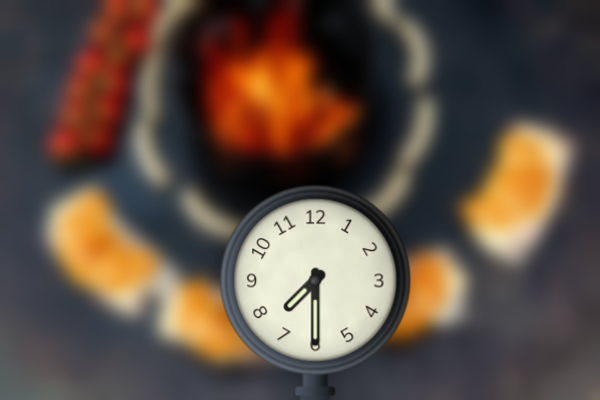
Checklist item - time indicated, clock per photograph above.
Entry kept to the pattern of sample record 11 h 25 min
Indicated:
7 h 30 min
